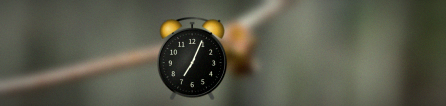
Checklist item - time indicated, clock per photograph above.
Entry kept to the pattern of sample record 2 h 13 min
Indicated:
7 h 04 min
